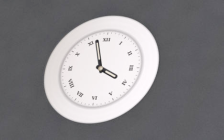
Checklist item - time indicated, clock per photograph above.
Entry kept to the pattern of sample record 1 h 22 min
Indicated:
3 h 57 min
